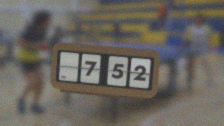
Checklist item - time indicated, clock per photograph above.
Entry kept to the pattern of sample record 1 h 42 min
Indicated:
7 h 52 min
